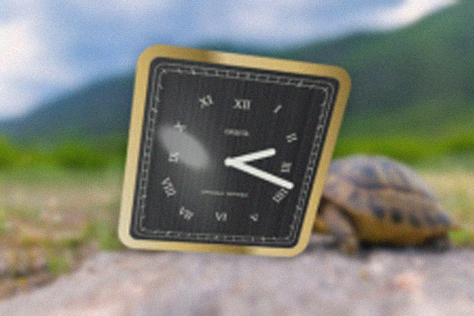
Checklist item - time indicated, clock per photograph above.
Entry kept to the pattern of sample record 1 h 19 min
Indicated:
2 h 18 min
